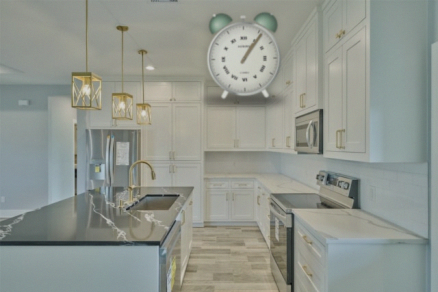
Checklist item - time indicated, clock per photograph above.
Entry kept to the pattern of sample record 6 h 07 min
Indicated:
1 h 06 min
